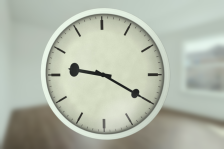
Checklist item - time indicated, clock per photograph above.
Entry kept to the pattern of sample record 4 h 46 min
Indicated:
9 h 20 min
